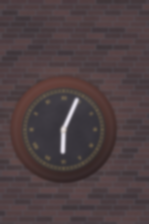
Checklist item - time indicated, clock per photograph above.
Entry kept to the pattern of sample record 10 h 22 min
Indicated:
6 h 04 min
